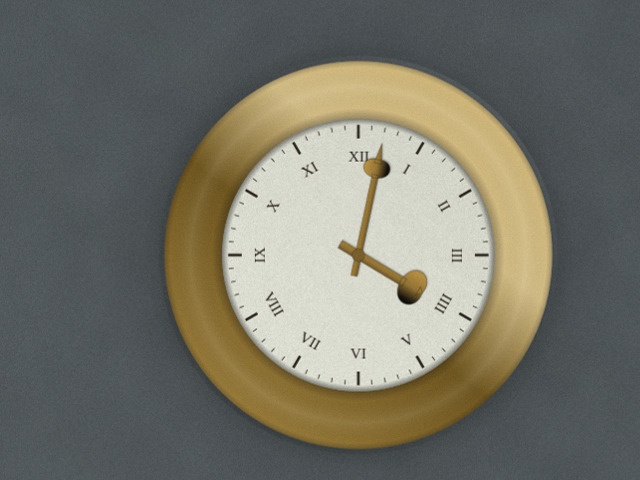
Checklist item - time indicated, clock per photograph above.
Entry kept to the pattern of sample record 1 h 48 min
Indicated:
4 h 02 min
